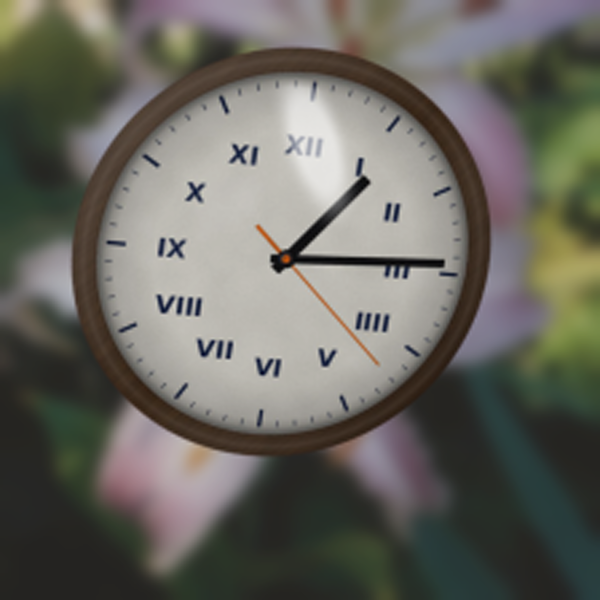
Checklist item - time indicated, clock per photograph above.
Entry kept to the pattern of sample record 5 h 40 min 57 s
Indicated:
1 h 14 min 22 s
